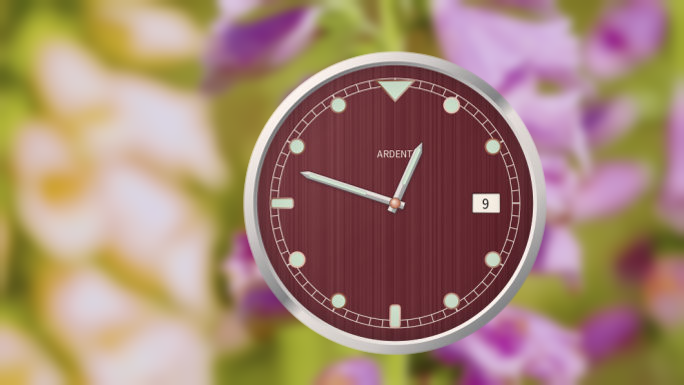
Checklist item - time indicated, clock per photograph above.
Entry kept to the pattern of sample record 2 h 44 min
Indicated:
12 h 48 min
